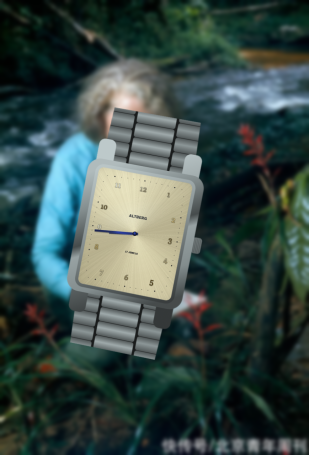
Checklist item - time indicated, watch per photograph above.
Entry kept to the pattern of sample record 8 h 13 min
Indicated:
8 h 44 min
